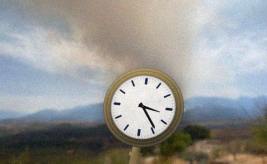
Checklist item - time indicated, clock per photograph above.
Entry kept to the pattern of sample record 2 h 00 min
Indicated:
3 h 24 min
